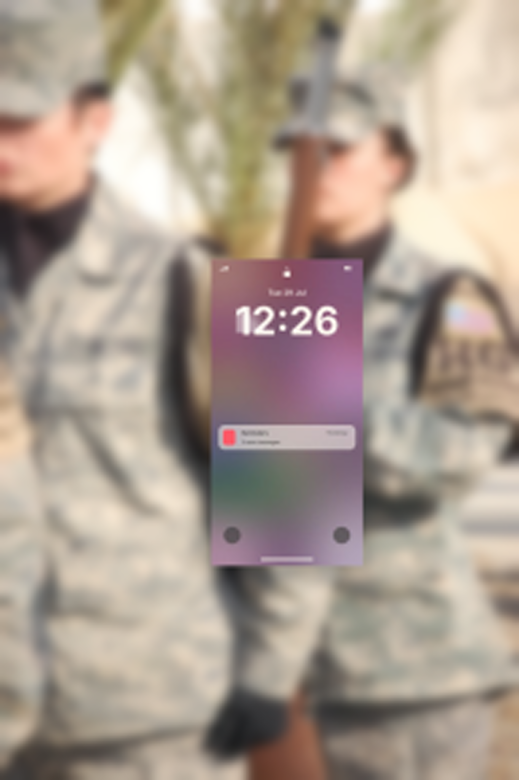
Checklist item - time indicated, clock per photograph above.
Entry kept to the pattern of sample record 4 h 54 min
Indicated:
12 h 26 min
